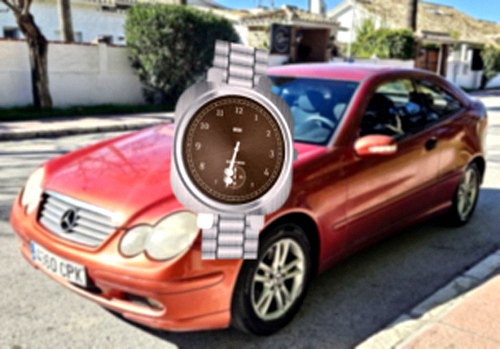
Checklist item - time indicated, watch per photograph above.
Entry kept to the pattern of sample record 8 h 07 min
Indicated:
6 h 32 min
